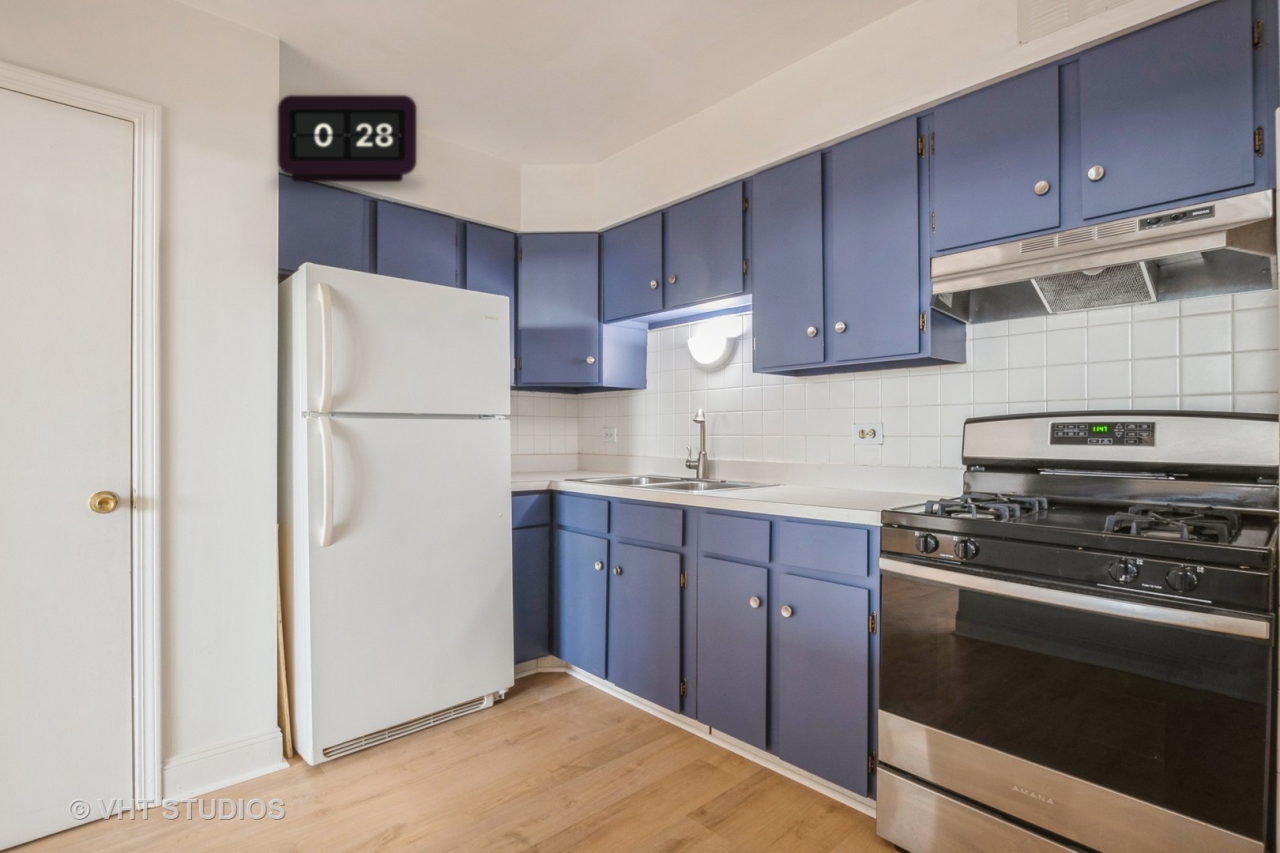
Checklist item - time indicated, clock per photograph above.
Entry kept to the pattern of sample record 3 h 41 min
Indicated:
0 h 28 min
